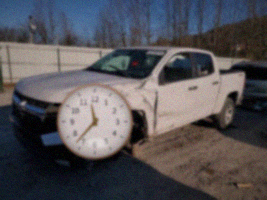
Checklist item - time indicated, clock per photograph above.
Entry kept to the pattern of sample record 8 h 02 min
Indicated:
11 h 37 min
